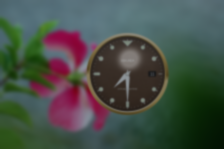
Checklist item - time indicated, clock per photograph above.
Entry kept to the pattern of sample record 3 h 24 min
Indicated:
7 h 30 min
